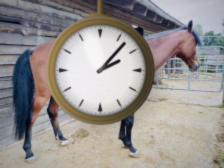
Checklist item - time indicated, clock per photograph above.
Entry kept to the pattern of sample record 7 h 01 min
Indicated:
2 h 07 min
